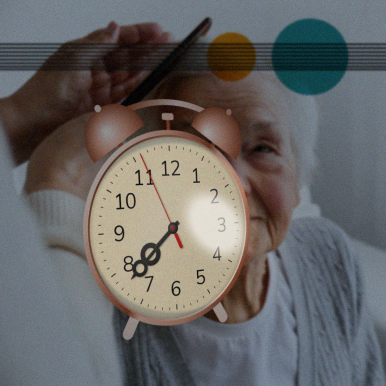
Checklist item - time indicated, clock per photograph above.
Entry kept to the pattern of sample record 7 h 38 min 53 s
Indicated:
7 h 37 min 56 s
